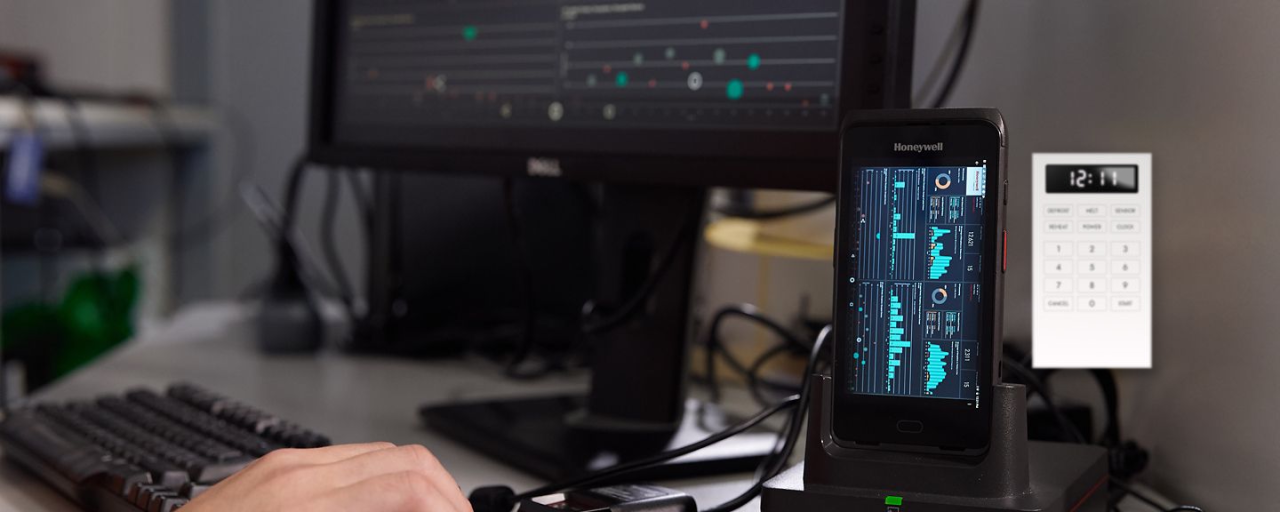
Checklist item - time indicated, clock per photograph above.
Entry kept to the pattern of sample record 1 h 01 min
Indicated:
12 h 11 min
